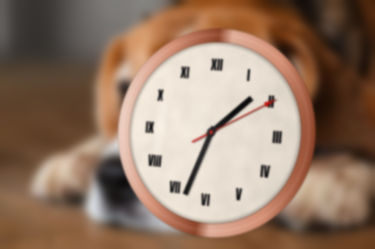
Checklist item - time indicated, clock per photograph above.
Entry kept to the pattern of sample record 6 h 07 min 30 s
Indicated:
1 h 33 min 10 s
